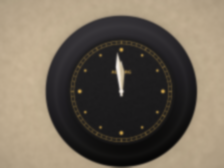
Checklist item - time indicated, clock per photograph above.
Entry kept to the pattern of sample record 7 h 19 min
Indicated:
11 h 59 min
